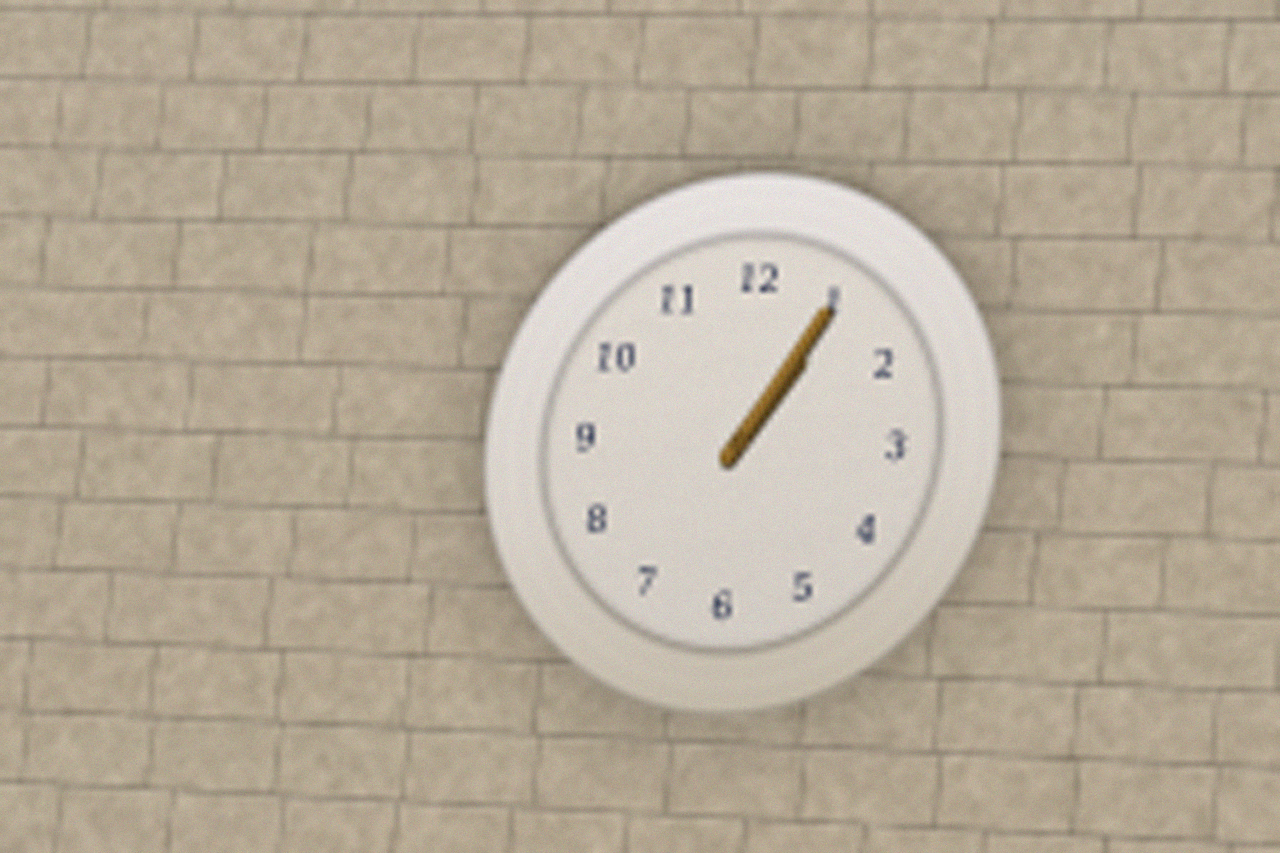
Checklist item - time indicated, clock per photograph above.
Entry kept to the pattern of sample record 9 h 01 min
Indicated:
1 h 05 min
